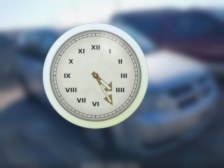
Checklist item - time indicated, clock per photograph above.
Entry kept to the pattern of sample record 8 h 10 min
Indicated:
4 h 25 min
